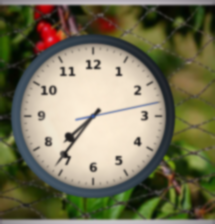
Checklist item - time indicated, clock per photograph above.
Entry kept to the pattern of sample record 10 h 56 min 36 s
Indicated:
7 h 36 min 13 s
